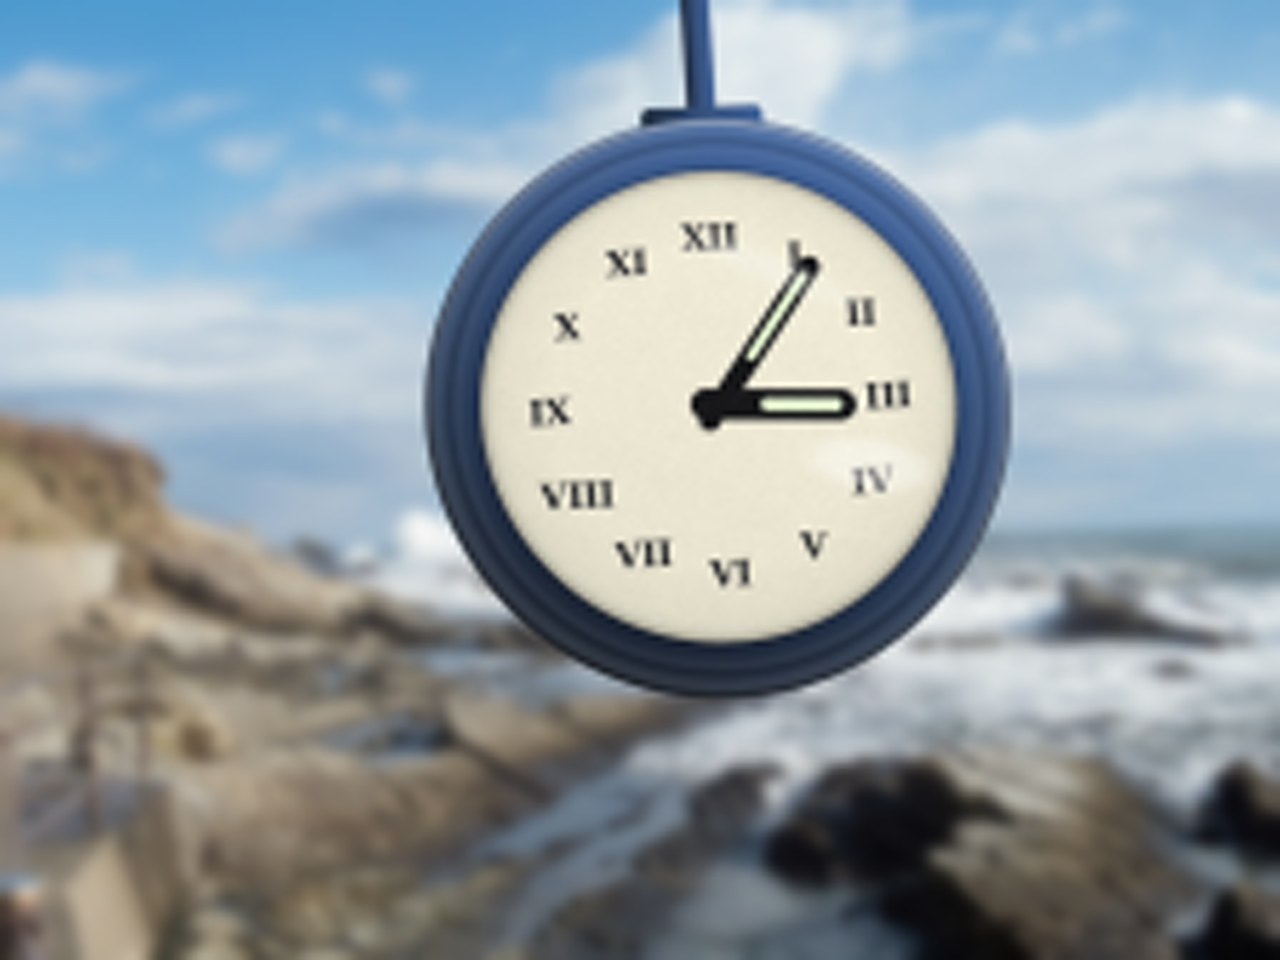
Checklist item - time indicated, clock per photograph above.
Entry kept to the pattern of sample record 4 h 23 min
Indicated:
3 h 06 min
